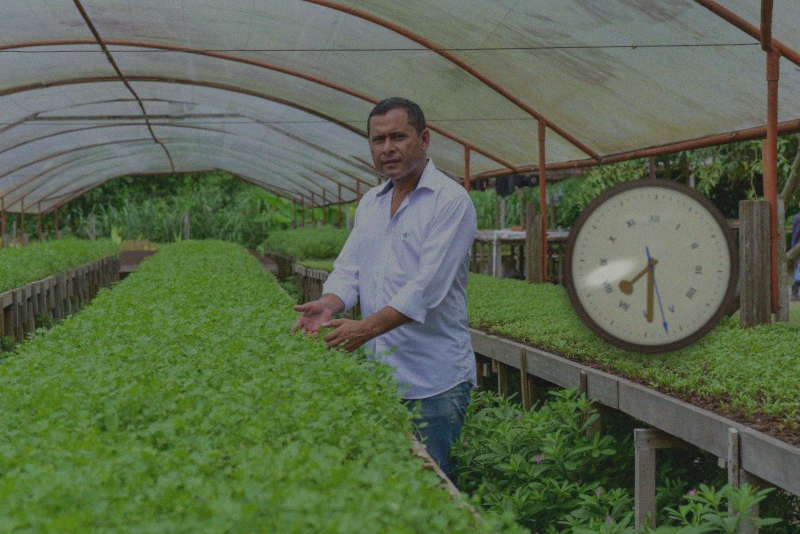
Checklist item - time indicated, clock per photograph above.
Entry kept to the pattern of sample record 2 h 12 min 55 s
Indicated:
7 h 29 min 27 s
